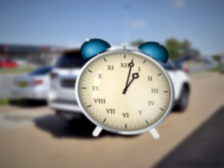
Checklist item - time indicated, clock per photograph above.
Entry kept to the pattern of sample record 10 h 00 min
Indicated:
1 h 02 min
